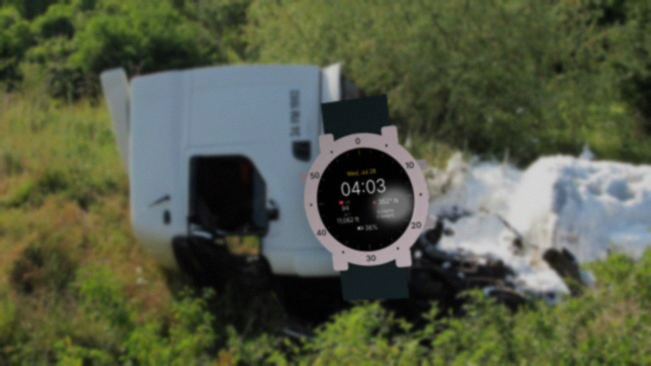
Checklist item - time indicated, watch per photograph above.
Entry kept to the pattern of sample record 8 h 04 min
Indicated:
4 h 03 min
